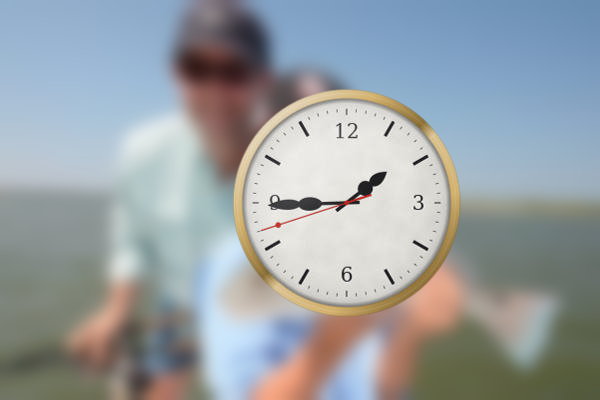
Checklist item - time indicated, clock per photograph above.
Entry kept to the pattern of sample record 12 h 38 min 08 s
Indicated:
1 h 44 min 42 s
